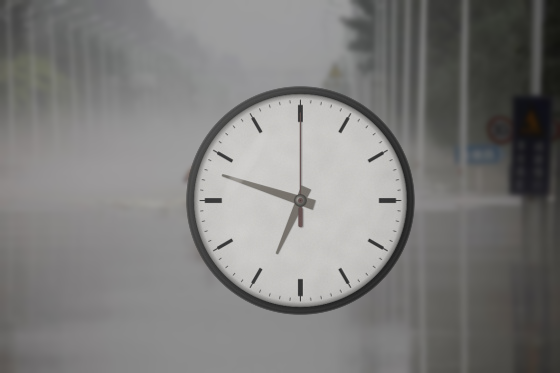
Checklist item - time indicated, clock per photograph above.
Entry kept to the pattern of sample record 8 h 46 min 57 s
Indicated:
6 h 48 min 00 s
